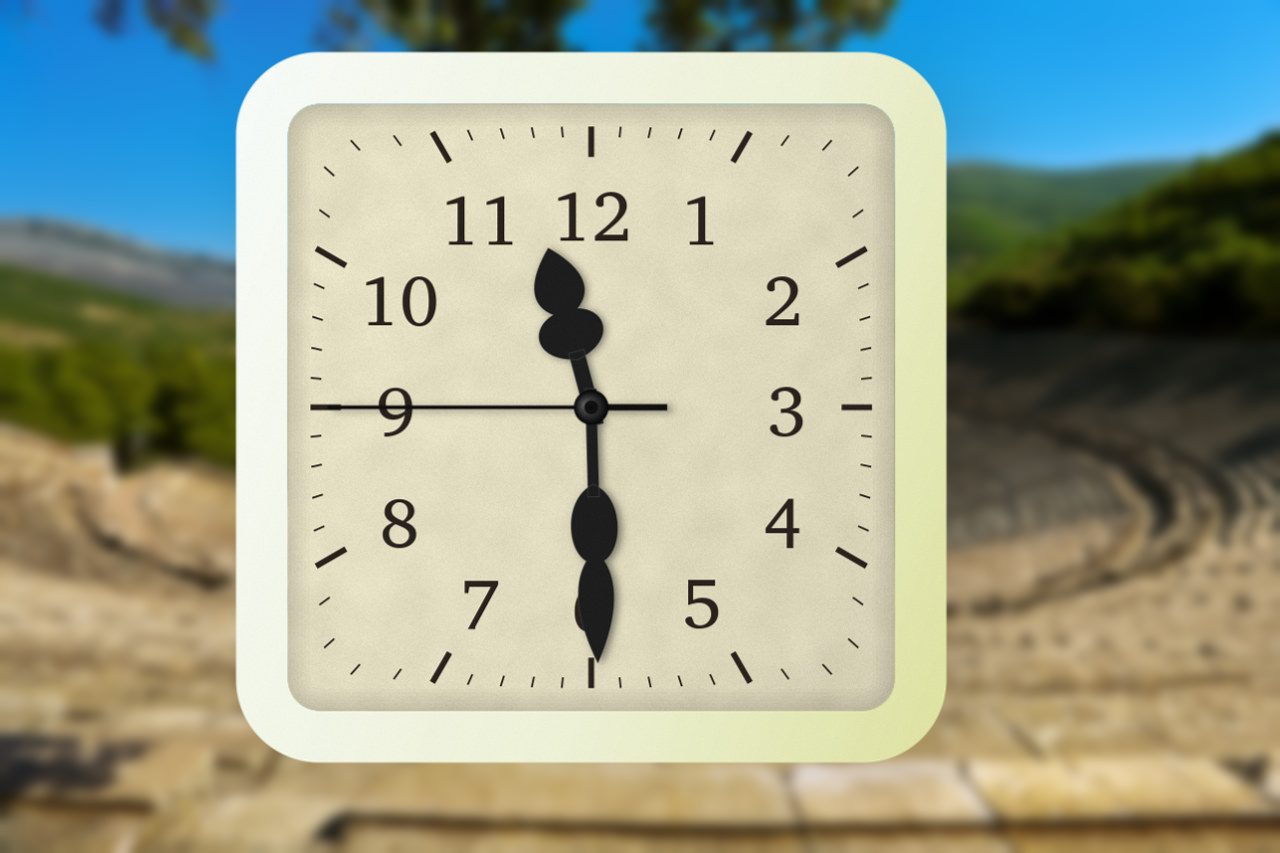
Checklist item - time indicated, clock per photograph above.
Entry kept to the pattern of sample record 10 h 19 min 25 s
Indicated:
11 h 29 min 45 s
